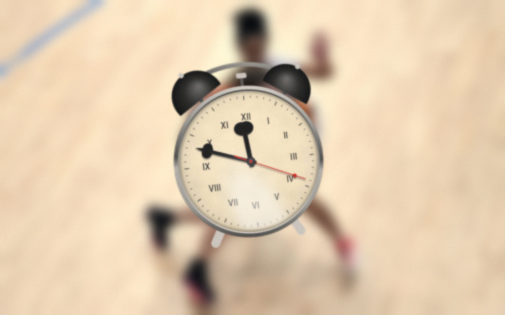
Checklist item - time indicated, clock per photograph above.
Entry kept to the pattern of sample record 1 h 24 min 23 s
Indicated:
11 h 48 min 19 s
